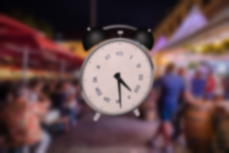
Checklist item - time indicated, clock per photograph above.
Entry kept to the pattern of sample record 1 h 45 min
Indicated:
4 h 29 min
